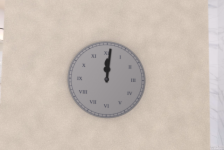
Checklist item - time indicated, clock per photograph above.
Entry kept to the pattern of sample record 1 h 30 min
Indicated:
12 h 01 min
